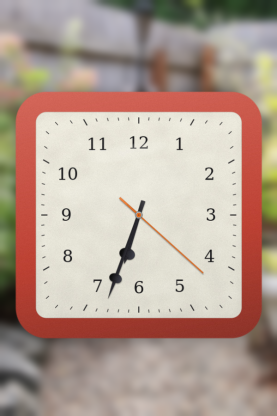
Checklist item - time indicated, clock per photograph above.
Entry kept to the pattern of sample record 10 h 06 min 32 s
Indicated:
6 h 33 min 22 s
